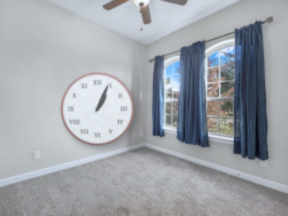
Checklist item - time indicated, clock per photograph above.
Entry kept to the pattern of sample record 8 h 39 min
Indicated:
1 h 04 min
